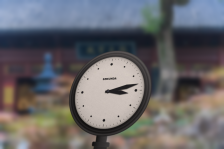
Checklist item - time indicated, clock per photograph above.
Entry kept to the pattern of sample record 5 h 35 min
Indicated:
3 h 13 min
